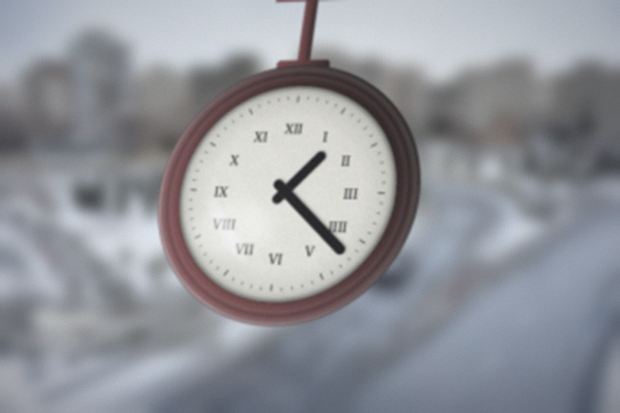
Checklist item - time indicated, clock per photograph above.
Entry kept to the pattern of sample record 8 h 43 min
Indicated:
1 h 22 min
